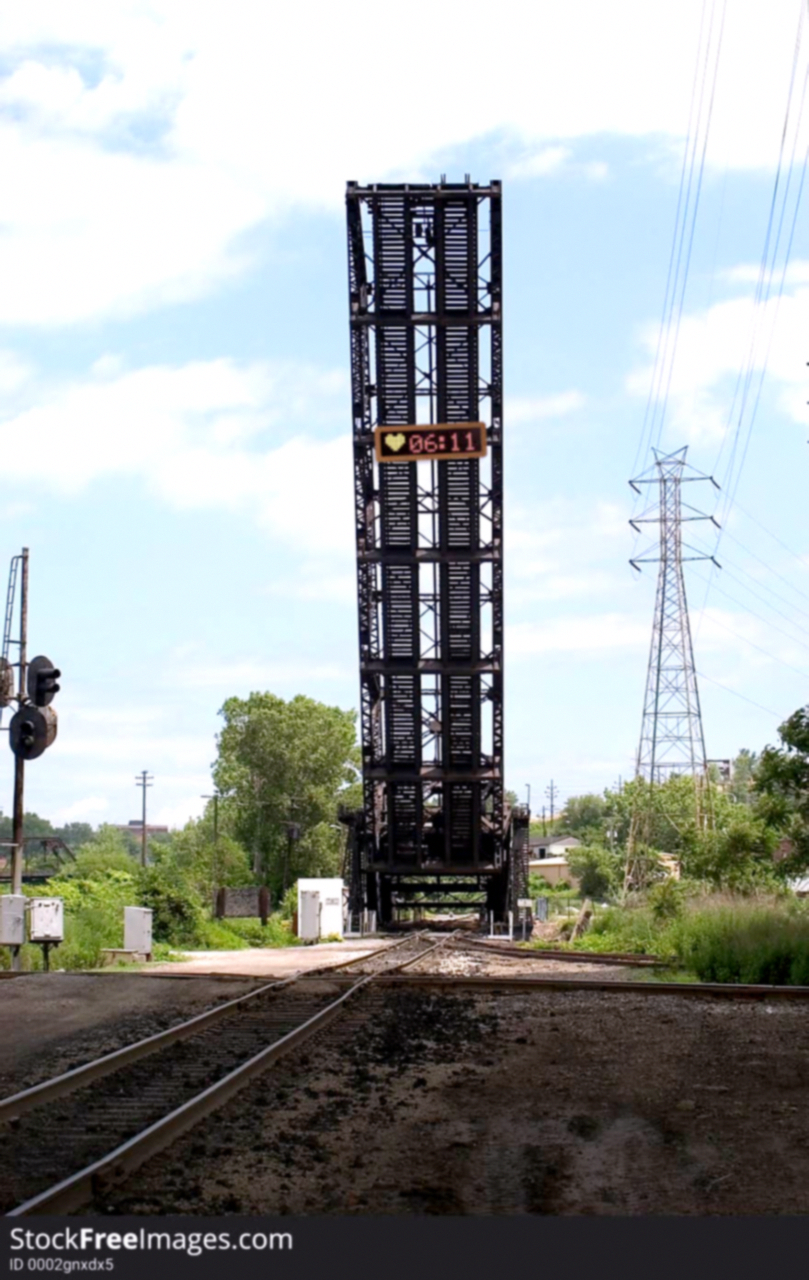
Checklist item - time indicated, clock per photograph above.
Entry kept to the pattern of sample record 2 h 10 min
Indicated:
6 h 11 min
